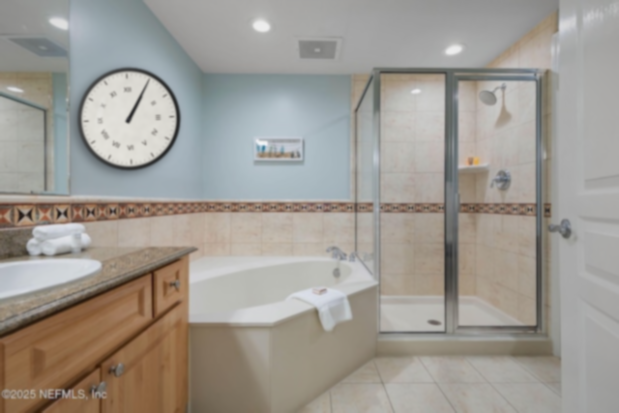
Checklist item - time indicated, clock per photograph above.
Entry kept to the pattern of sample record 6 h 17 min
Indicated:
1 h 05 min
